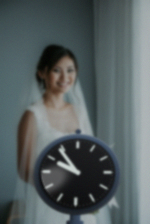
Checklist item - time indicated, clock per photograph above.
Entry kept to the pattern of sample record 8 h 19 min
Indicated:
9 h 54 min
